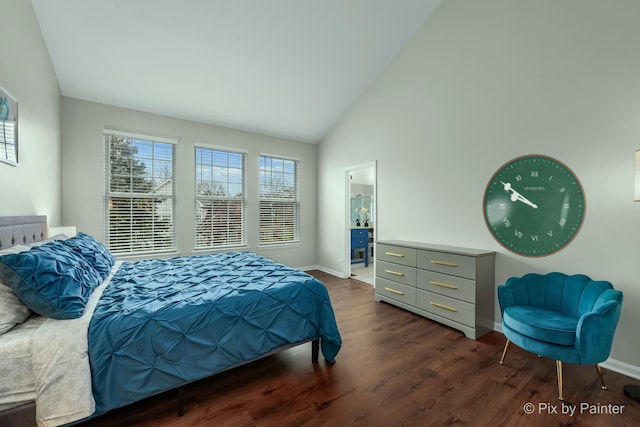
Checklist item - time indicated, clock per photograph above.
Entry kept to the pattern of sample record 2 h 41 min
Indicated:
9 h 51 min
